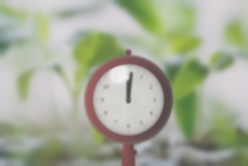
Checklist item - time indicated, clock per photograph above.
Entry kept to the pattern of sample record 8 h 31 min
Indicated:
12 h 01 min
